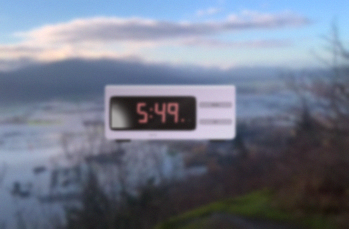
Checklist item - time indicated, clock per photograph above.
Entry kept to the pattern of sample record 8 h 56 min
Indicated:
5 h 49 min
